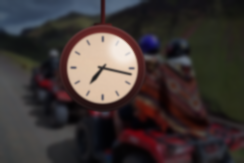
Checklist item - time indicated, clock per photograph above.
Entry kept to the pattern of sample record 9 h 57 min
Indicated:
7 h 17 min
